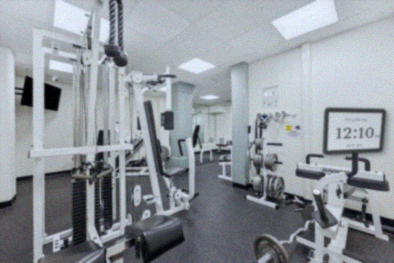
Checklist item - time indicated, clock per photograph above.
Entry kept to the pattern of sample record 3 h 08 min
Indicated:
12 h 10 min
